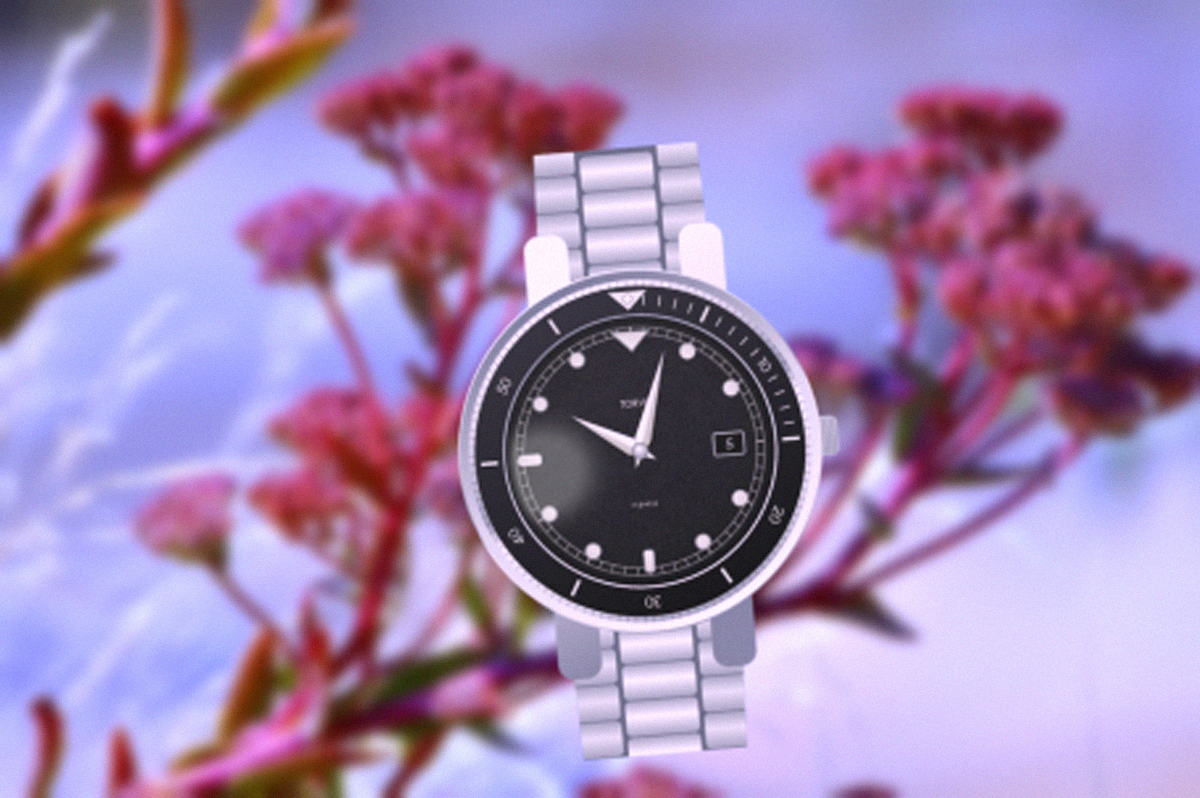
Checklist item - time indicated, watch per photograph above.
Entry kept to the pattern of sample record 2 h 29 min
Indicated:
10 h 03 min
